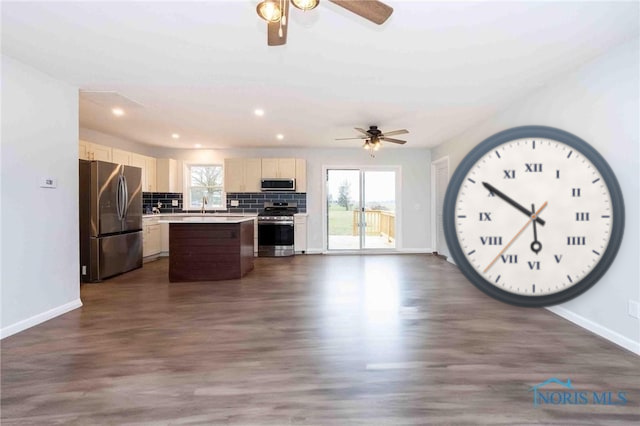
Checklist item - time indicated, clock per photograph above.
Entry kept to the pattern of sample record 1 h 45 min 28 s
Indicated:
5 h 50 min 37 s
